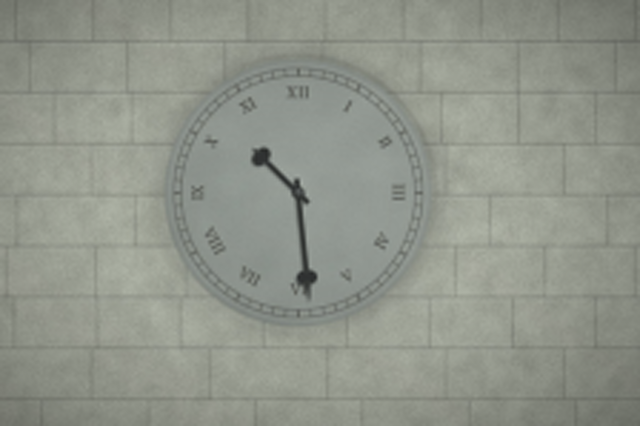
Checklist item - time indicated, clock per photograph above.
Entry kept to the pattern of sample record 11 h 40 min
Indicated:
10 h 29 min
